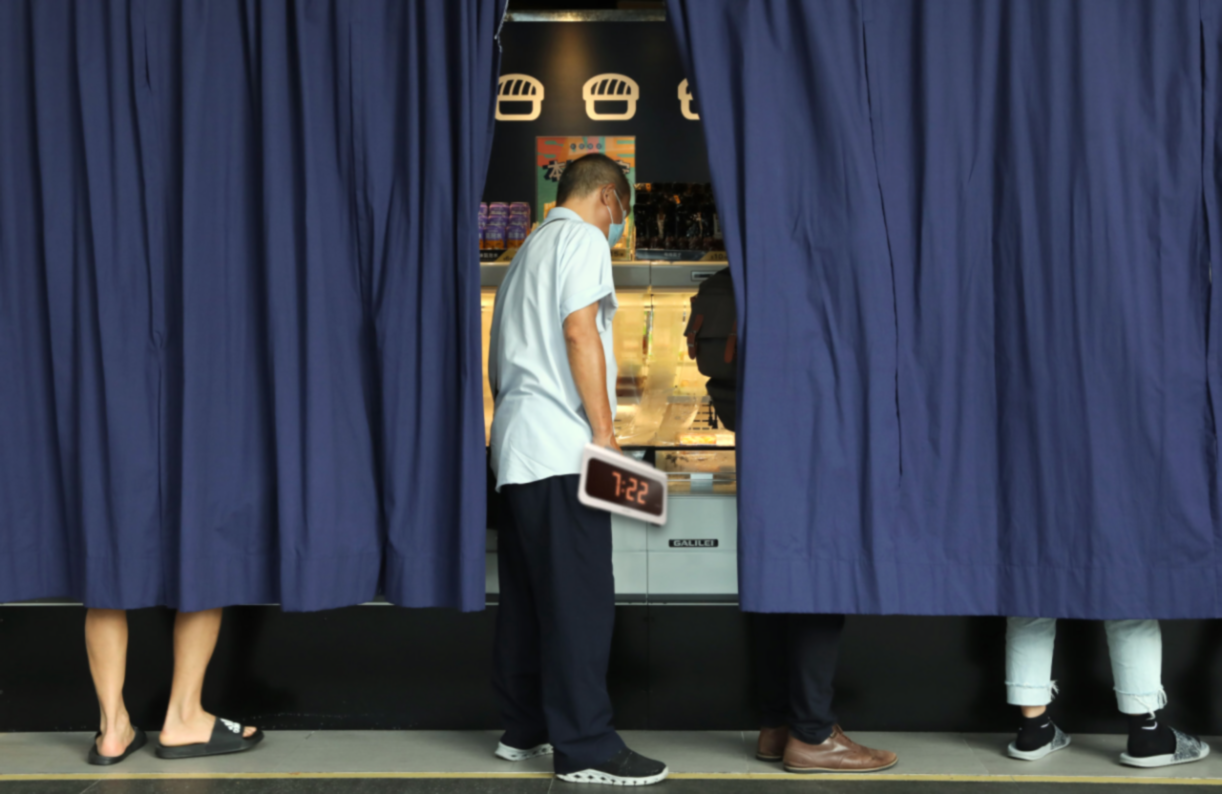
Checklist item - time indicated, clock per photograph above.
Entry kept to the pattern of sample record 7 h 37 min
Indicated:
7 h 22 min
